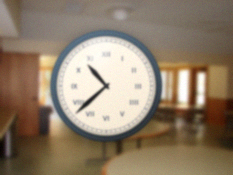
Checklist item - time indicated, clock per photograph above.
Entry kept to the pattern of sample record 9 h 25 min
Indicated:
10 h 38 min
